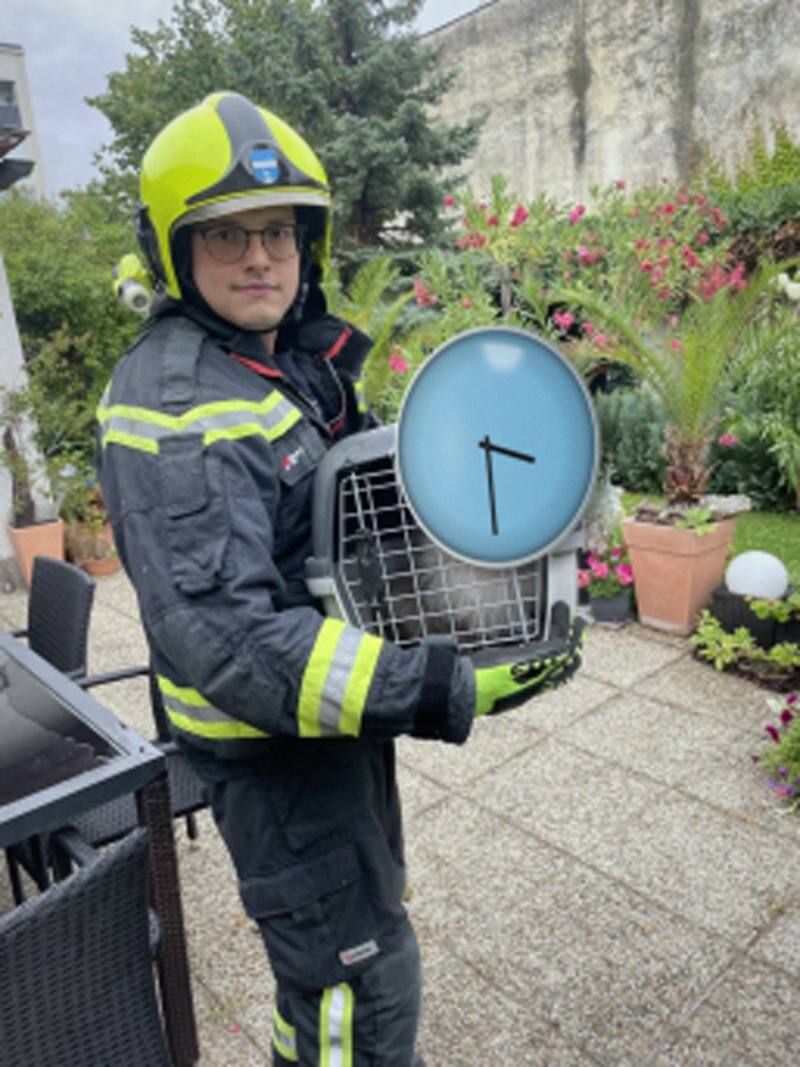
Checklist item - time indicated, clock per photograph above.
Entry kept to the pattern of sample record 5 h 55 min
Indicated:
3 h 29 min
